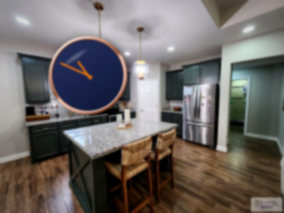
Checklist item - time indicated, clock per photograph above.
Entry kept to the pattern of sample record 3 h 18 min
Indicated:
10 h 49 min
